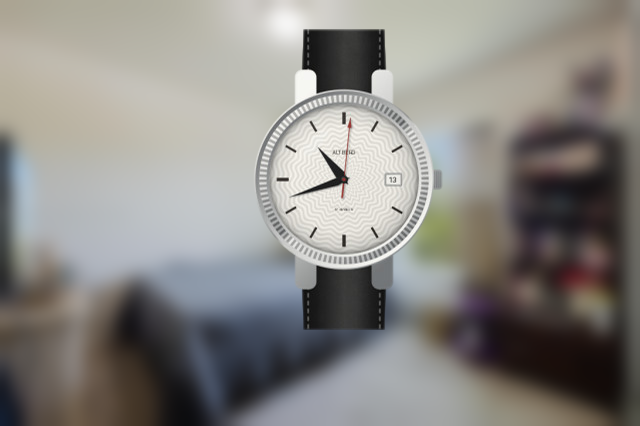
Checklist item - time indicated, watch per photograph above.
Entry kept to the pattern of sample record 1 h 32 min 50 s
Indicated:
10 h 42 min 01 s
